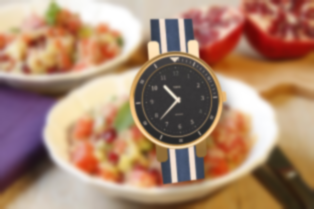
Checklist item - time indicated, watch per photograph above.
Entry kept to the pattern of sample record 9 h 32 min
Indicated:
10 h 38 min
